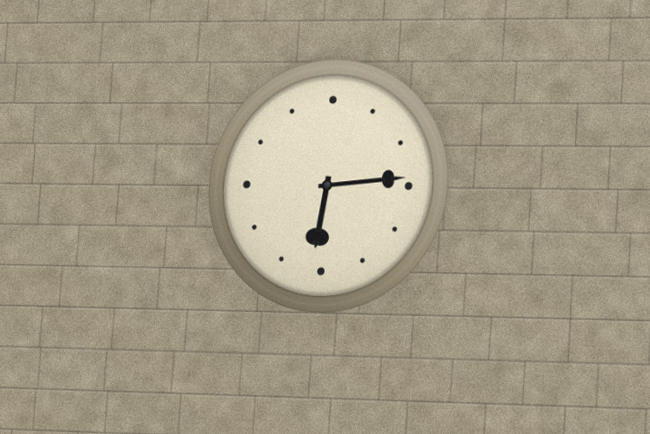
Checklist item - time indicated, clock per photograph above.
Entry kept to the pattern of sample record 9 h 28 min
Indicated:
6 h 14 min
